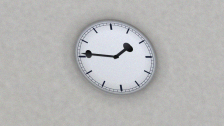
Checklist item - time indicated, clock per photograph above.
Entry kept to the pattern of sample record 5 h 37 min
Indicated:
1 h 46 min
